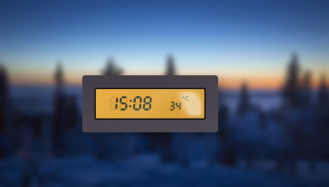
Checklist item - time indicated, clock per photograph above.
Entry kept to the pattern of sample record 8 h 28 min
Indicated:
15 h 08 min
